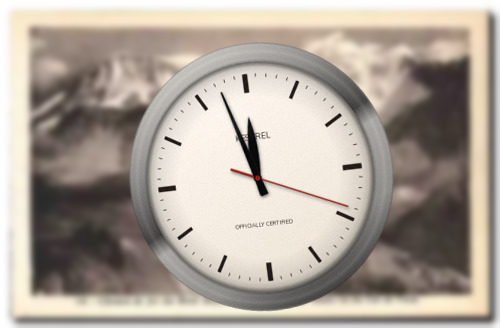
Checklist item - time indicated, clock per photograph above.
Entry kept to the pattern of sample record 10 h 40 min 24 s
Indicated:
11 h 57 min 19 s
